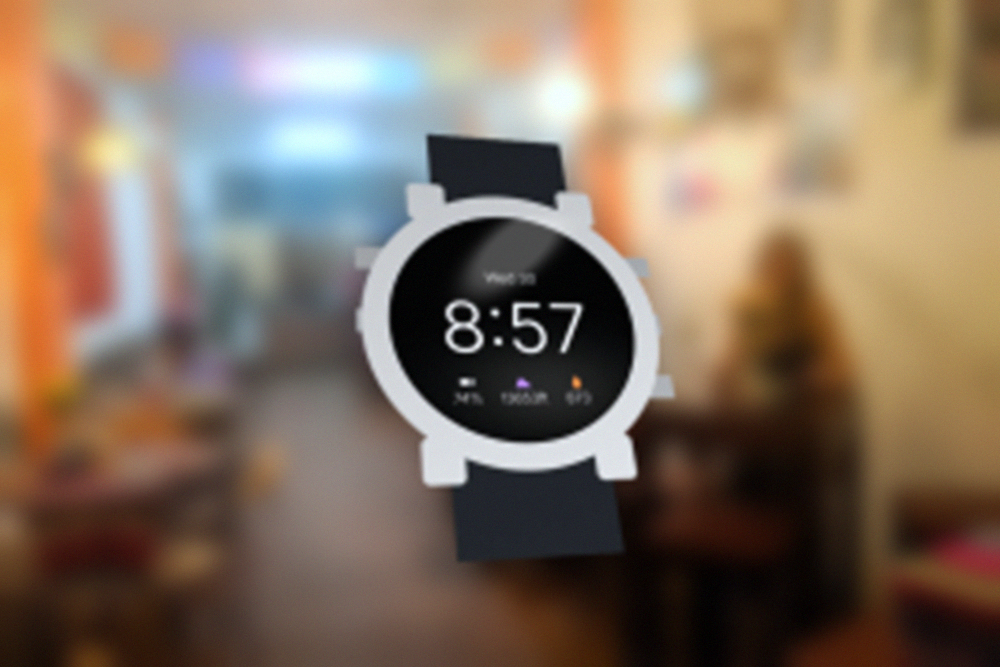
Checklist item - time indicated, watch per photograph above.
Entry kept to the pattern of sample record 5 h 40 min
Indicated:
8 h 57 min
